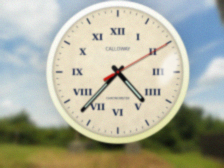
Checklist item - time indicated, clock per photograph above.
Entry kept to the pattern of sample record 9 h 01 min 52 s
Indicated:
4 h 37 min 10 s
